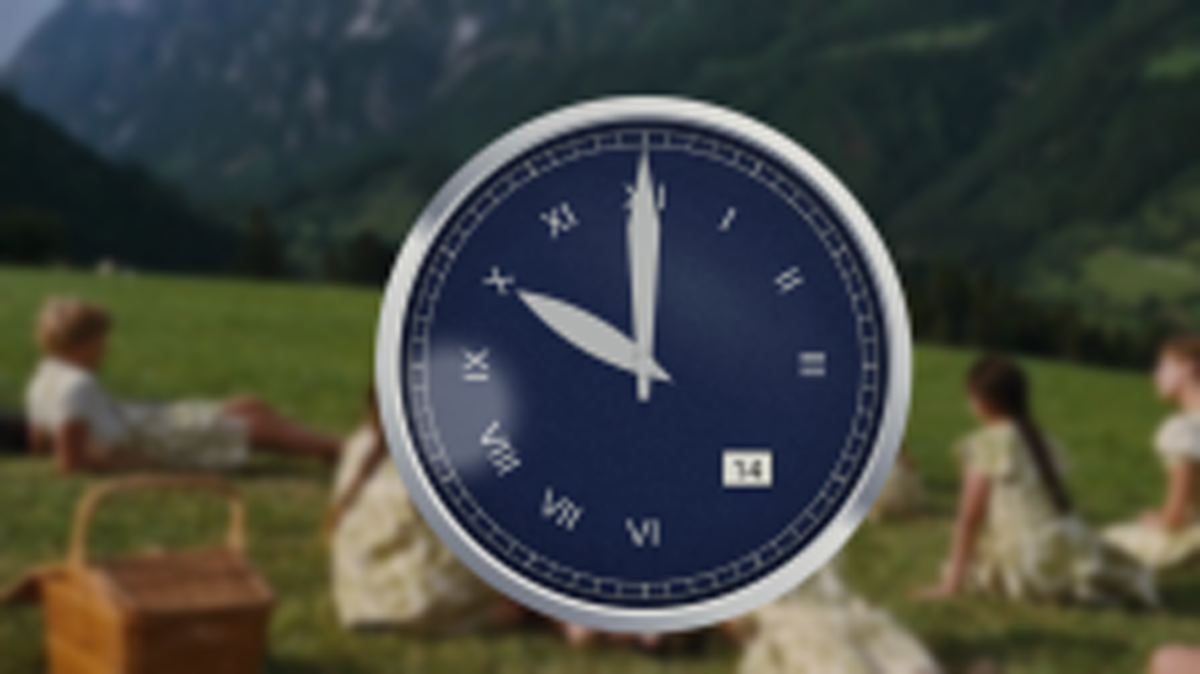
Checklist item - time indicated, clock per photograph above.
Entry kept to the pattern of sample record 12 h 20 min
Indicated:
10 h 00 min
